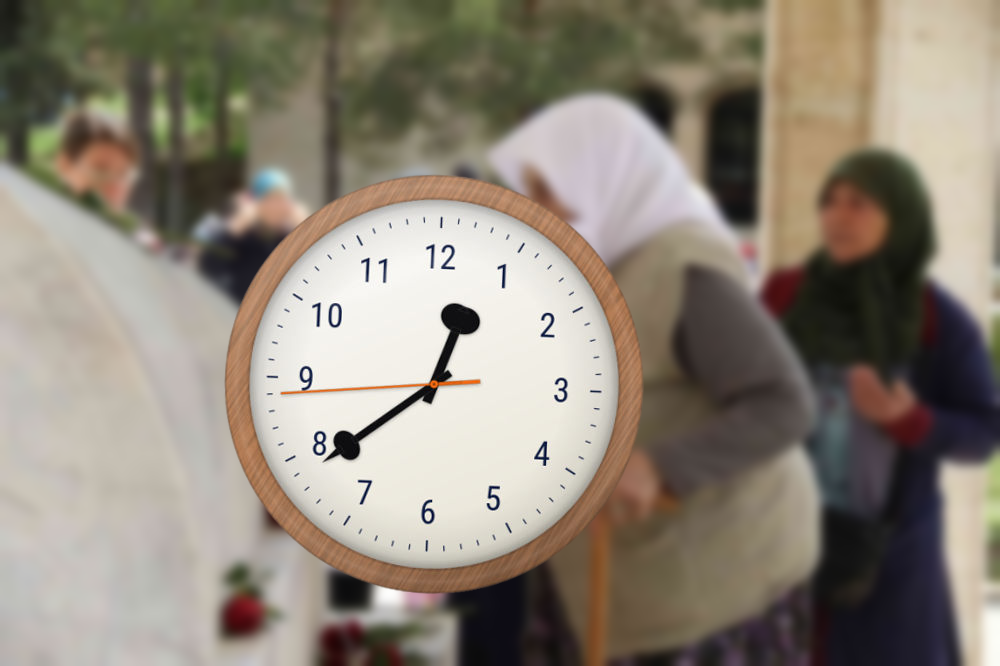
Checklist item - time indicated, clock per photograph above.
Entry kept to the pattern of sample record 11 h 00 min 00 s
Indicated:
12 h 38 min 44 s
